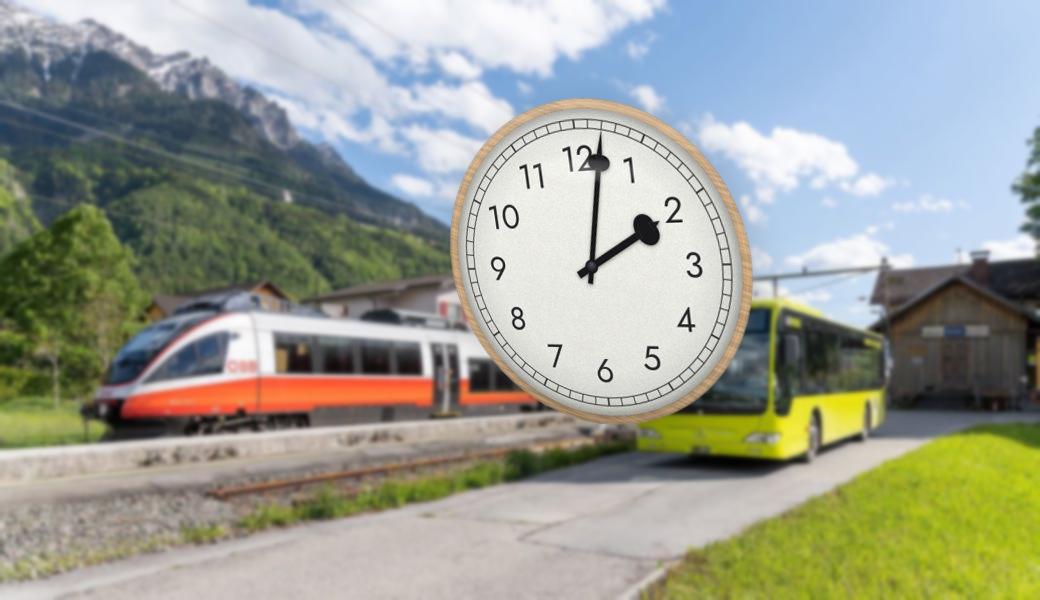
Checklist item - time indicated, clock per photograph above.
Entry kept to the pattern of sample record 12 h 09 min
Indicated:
2 h 02 min
